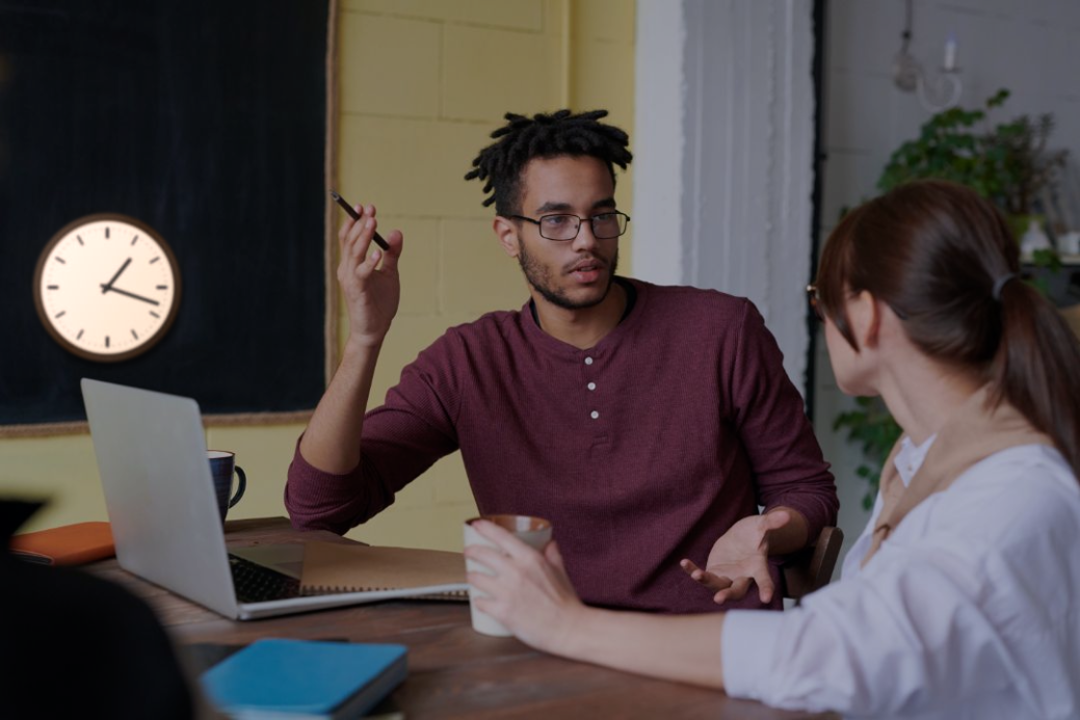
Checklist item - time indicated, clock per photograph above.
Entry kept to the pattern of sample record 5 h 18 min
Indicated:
1 h 18 min
